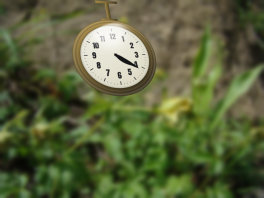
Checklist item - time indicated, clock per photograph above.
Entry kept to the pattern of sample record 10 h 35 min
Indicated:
4 h 21 min
